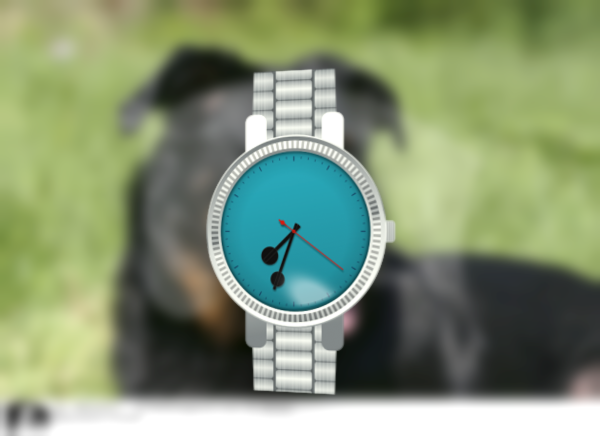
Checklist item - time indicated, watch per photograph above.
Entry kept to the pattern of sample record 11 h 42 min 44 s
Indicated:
7 h 33 min 21 s
